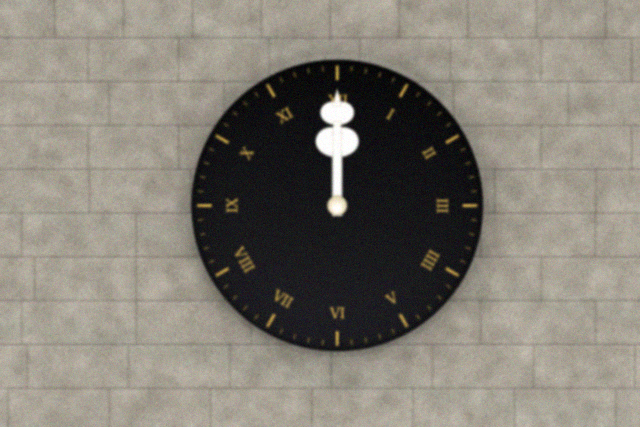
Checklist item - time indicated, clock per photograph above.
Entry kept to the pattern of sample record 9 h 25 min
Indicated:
12 h 00 min
